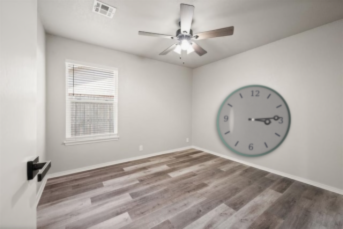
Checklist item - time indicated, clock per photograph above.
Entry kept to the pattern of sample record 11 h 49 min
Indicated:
3 h 14 min
